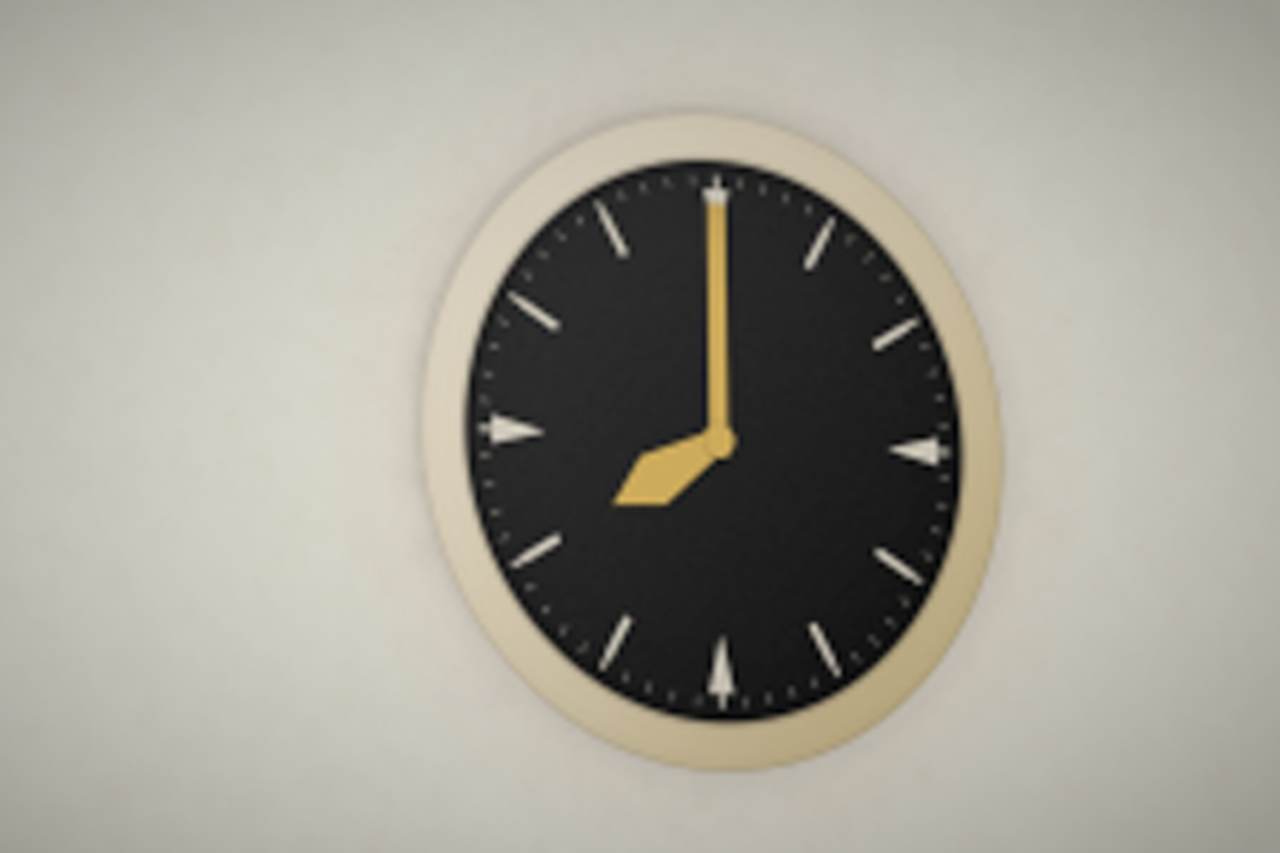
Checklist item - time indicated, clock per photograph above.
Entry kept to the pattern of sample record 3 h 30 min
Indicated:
8 h 00 min
